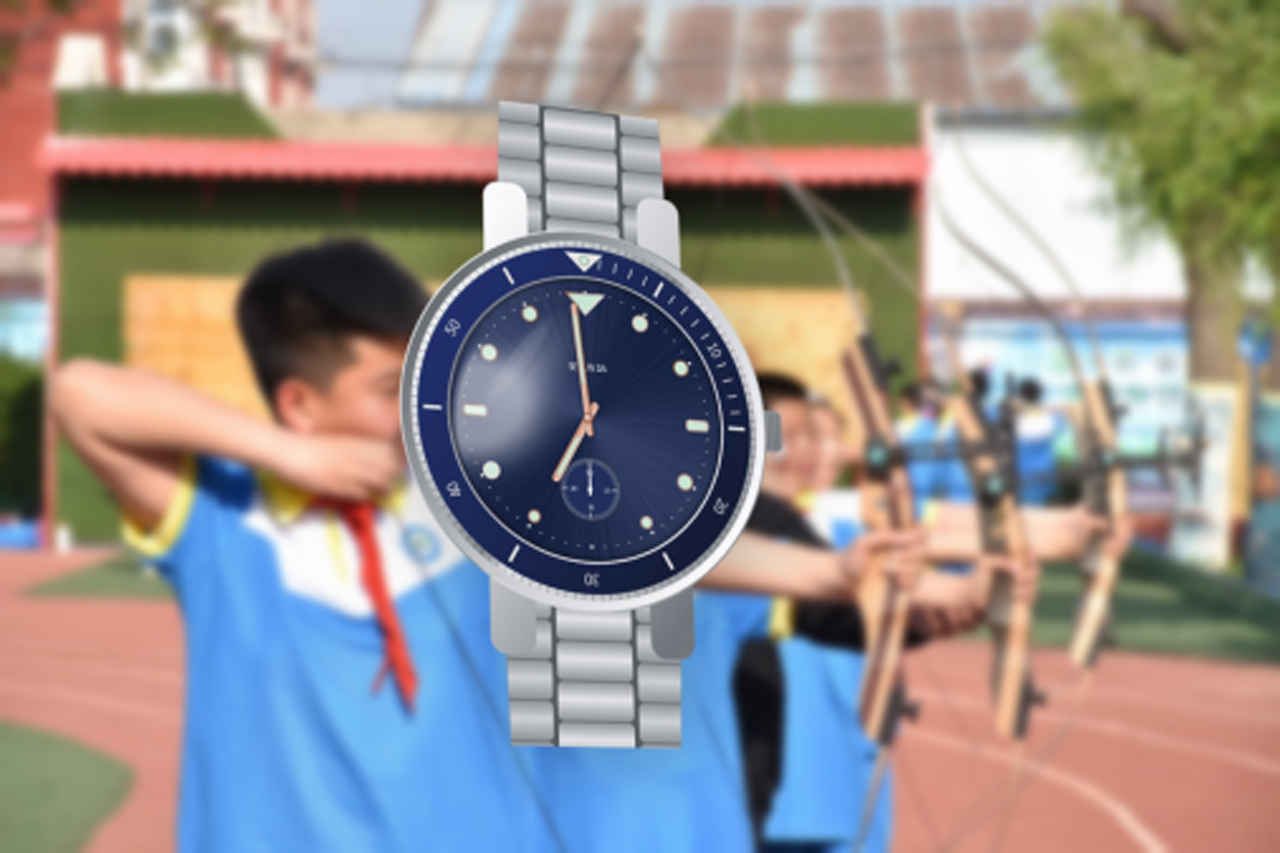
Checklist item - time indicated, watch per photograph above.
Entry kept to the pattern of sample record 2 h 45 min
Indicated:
6 h 59 min
